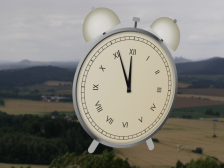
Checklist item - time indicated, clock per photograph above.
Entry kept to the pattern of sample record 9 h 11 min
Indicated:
11 h 56 min
